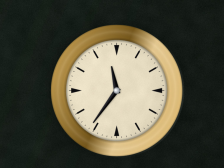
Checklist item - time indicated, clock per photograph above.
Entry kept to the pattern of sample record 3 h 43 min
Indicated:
11 h 36 min
